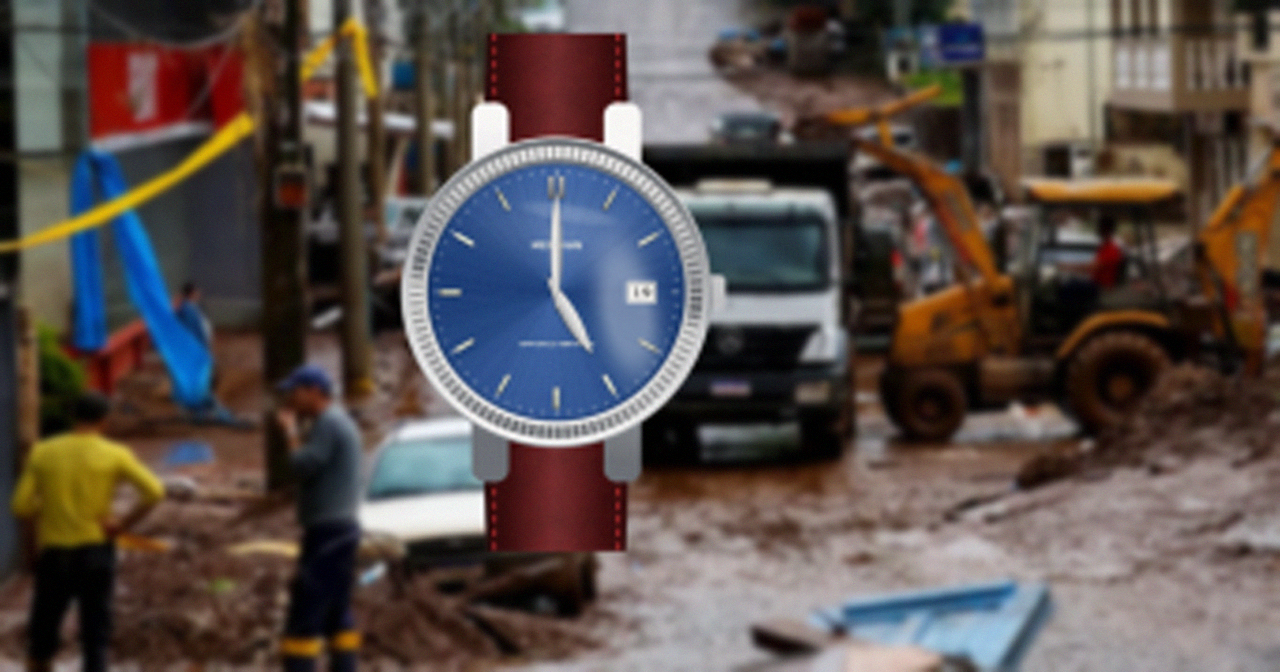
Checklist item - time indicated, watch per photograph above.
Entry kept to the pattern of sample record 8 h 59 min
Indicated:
5 h 00 min
